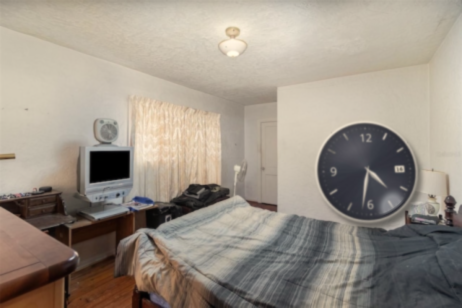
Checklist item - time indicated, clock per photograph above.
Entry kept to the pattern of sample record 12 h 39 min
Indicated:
4 h 32 min
